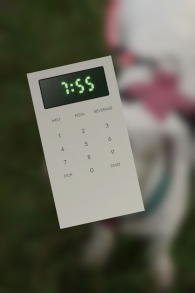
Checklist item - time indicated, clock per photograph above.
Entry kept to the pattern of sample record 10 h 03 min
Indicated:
7 h 55 min
